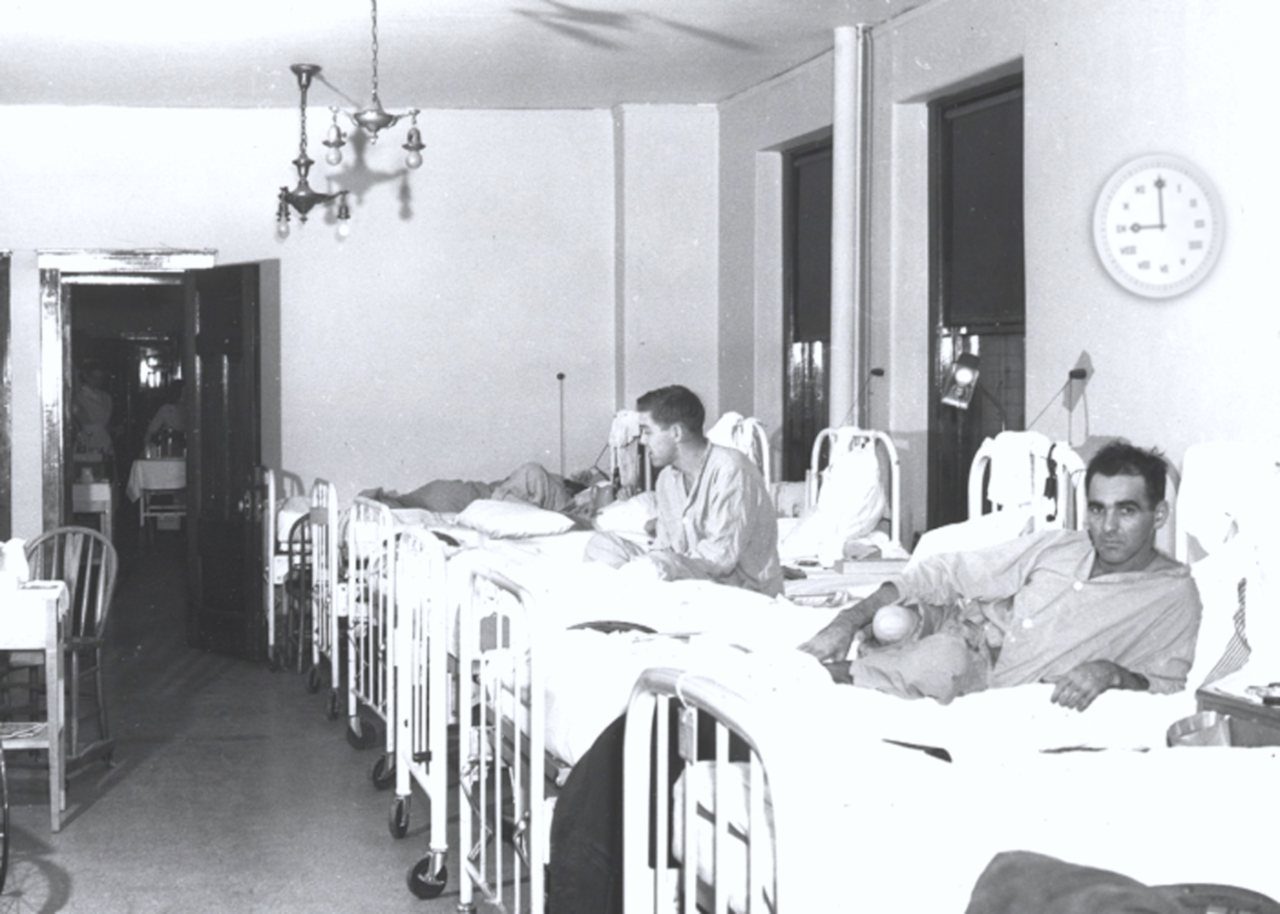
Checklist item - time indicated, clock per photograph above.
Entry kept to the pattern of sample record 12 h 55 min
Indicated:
9 h 00 min
